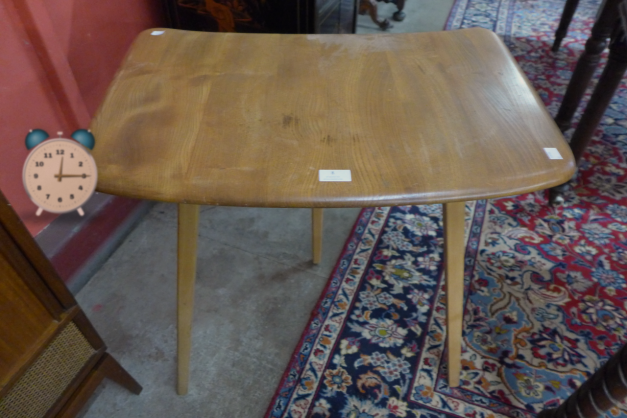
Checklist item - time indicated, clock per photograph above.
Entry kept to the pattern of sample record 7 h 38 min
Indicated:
12 h 15 min
